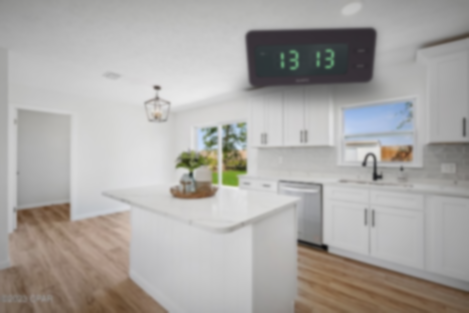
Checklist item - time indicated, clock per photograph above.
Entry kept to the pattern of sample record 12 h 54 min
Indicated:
13 h 13 min
